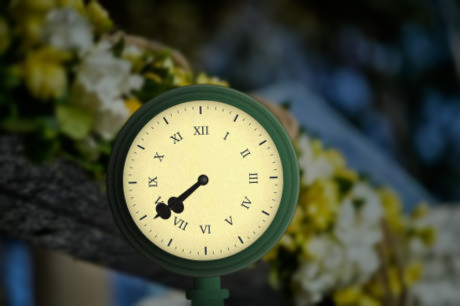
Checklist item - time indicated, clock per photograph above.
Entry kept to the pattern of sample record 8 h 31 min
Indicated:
7 h 39 min
